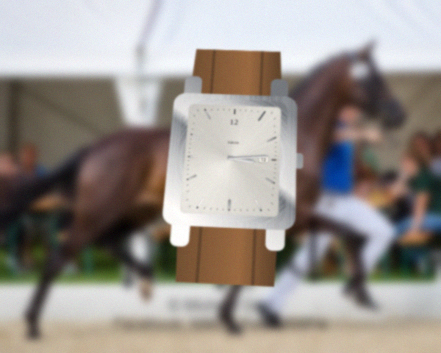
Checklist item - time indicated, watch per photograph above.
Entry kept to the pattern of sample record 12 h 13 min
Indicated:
3 h 14 min
